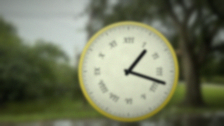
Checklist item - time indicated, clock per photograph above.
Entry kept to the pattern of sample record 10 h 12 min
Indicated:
1 h 18 min
